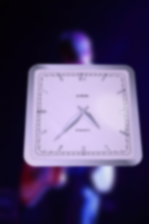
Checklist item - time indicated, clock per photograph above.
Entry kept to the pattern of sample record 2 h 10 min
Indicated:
4 h 37 min
